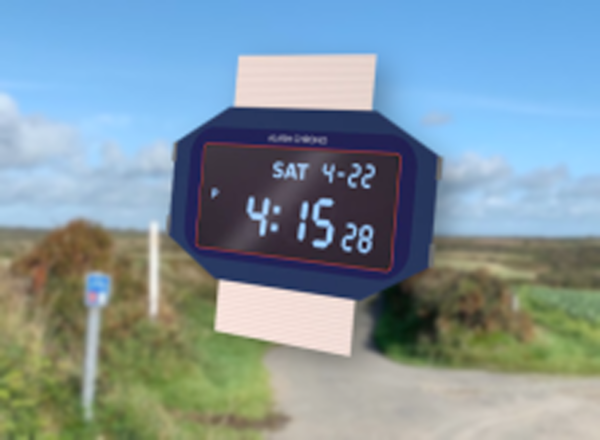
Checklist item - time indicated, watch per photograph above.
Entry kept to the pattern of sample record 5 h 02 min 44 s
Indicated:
4 h 15 min 28 s
